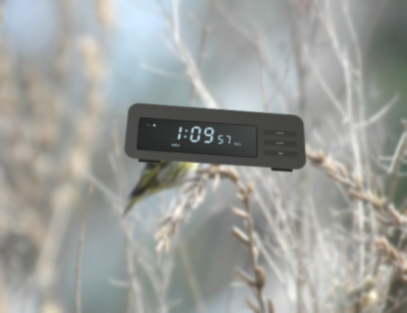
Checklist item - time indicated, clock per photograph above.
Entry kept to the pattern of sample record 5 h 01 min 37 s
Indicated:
1 h 09 min 57 s
